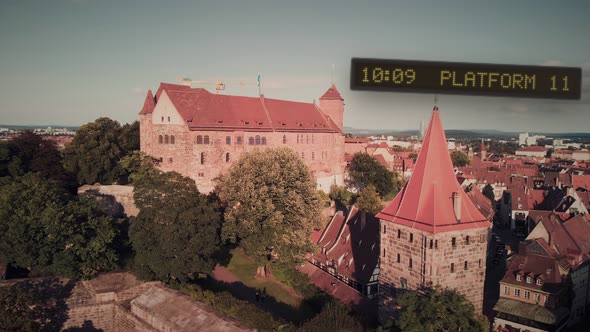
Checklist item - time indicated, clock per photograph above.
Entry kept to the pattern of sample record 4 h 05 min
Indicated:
10 h 09 min
